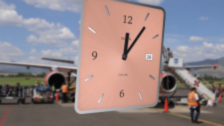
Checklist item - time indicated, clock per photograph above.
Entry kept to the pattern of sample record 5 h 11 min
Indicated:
12 h 06 min
